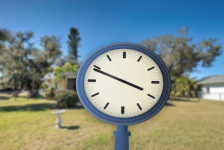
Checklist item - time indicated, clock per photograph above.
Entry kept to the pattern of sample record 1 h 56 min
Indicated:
3 h 49 min
